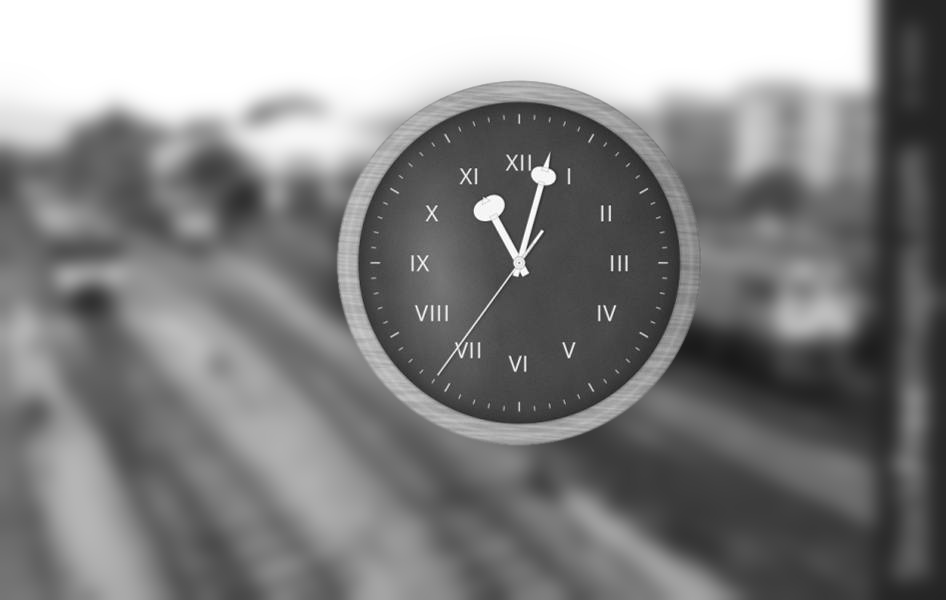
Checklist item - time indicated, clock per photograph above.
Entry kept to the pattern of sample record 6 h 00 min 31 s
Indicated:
11 h 02 min 36 s
